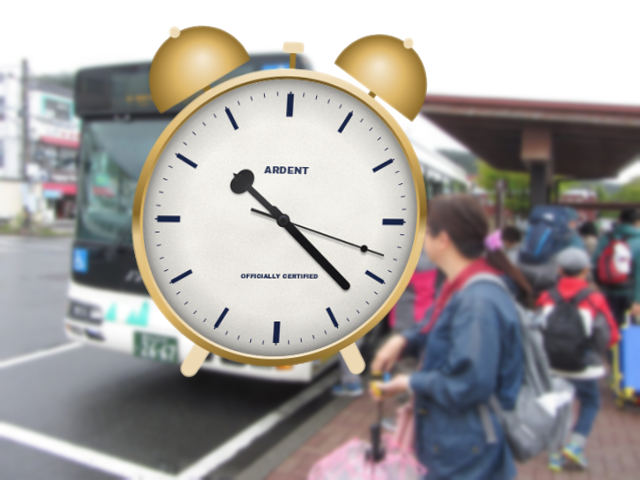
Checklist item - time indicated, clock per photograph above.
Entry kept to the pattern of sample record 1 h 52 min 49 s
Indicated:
10 h 22 min 18 s
